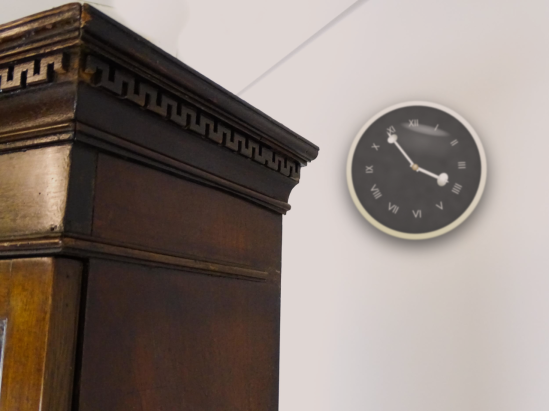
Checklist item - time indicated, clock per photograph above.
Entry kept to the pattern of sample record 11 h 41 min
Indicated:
3 h 54 min
